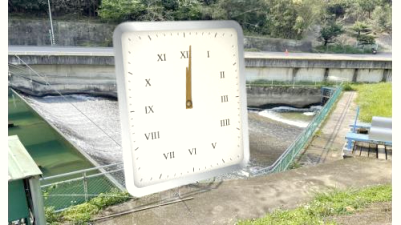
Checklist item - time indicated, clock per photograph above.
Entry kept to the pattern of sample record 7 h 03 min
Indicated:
12 h 01 min
